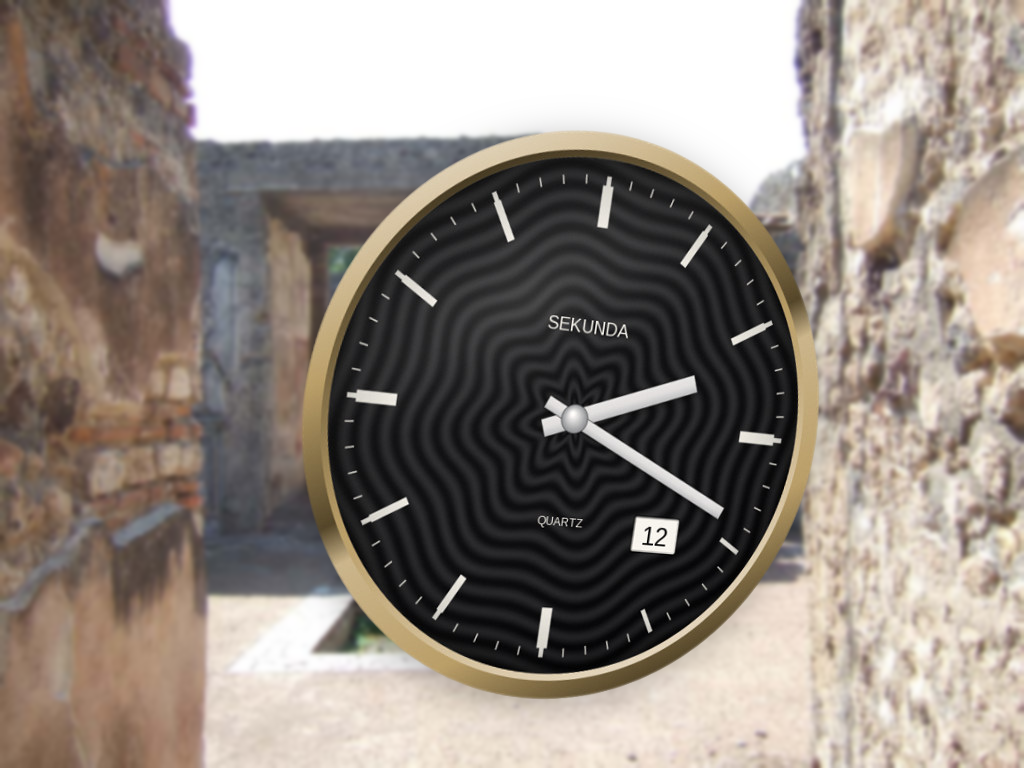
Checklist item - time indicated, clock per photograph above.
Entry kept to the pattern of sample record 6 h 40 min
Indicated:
2 h 19 min
